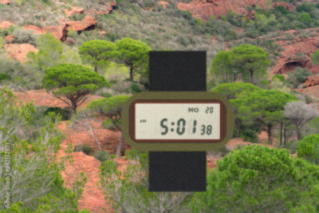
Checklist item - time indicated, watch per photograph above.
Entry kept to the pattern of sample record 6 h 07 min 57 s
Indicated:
5 h 01 min 38 s
